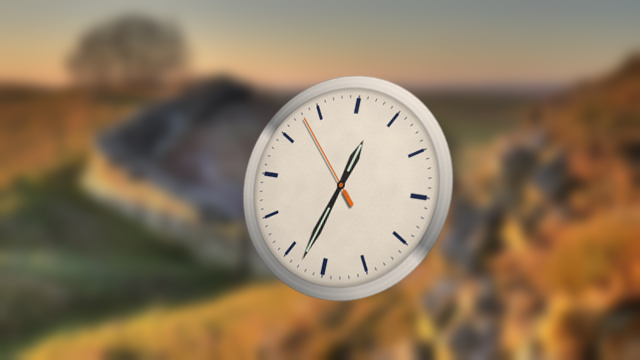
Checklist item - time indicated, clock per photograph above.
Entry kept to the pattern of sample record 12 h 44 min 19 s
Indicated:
12 h 32 min 53 s
